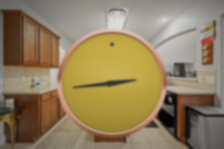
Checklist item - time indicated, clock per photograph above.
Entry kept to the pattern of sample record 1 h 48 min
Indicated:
2 h 44 min
